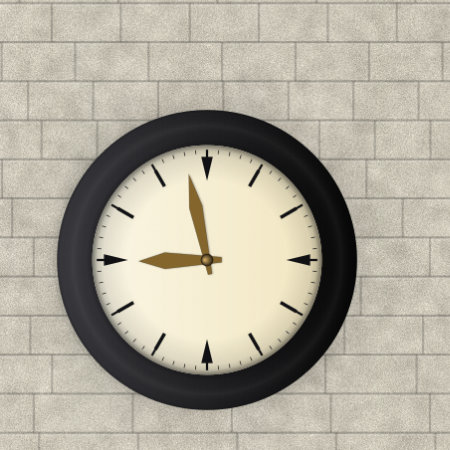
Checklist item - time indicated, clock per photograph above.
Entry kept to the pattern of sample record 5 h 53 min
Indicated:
8 h 58 min
